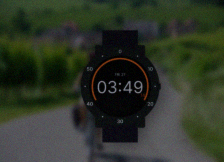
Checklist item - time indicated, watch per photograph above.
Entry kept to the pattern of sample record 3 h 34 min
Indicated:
3 h 49 min
